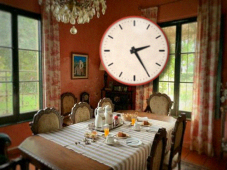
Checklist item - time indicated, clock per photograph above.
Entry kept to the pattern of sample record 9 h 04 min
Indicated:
2 h 25 min
